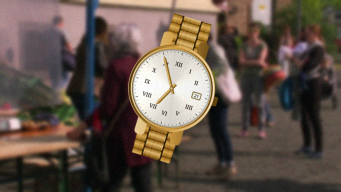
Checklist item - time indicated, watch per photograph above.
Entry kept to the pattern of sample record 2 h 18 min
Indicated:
6 h 55 min
